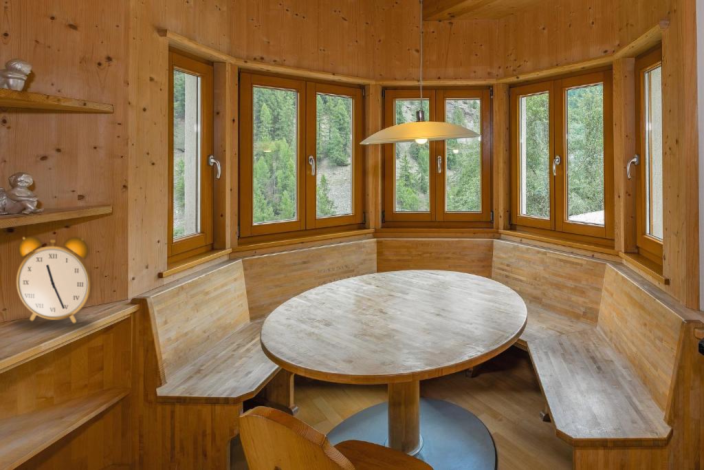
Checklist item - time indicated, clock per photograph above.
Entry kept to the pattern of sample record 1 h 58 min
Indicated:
11 h 26 min
